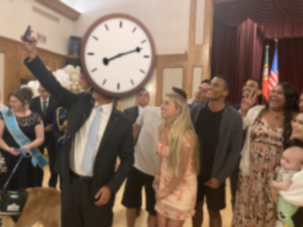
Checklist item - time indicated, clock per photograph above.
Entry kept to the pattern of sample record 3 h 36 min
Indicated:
8 h 12 min
